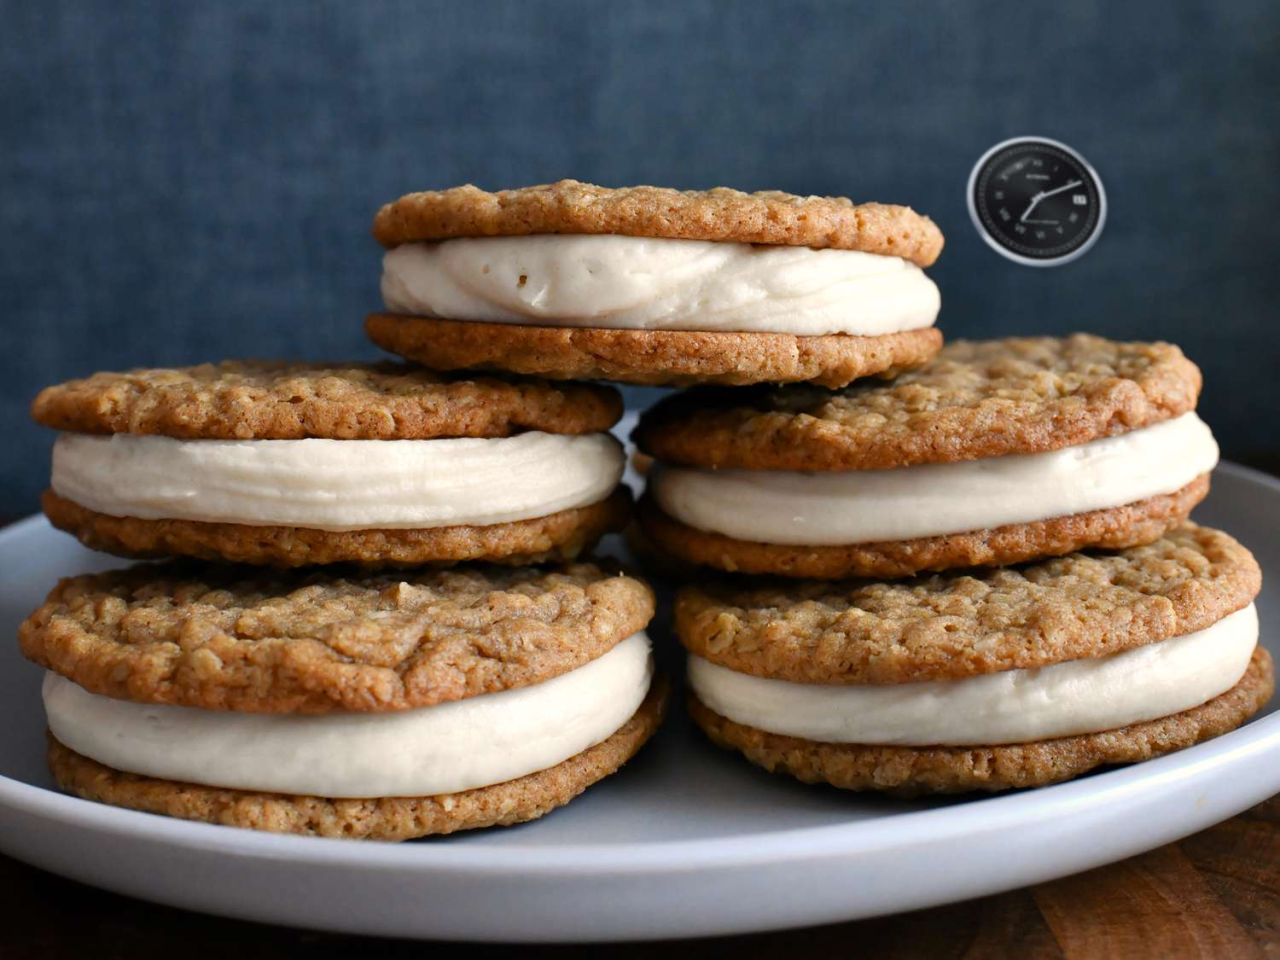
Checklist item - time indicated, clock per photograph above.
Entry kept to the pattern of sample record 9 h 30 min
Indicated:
7 h 11 min
